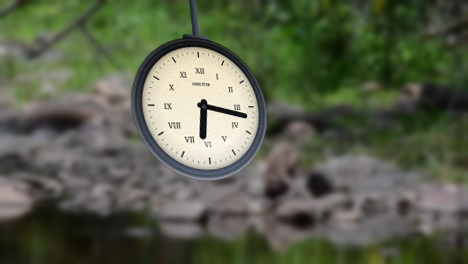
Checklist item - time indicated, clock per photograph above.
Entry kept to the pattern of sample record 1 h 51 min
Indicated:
6 h 17 min
